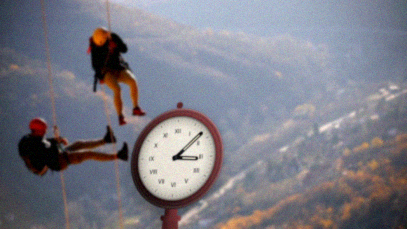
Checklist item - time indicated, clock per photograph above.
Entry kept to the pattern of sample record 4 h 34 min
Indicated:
3 h 08 min
